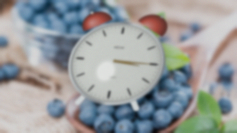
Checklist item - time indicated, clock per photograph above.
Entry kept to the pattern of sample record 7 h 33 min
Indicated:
3 h 15 min
